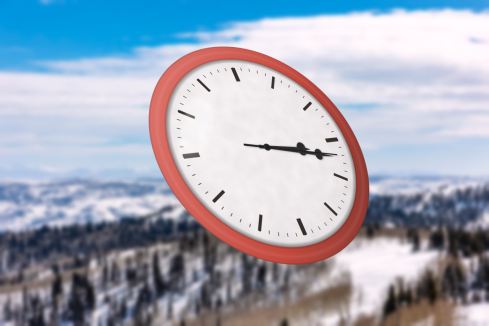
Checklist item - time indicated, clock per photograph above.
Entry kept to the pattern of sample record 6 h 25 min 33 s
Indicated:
3 h 17 min 17 s
